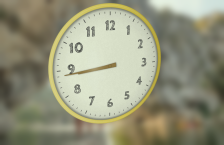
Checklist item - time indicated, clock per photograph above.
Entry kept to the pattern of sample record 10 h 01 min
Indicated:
8 h 44 min
